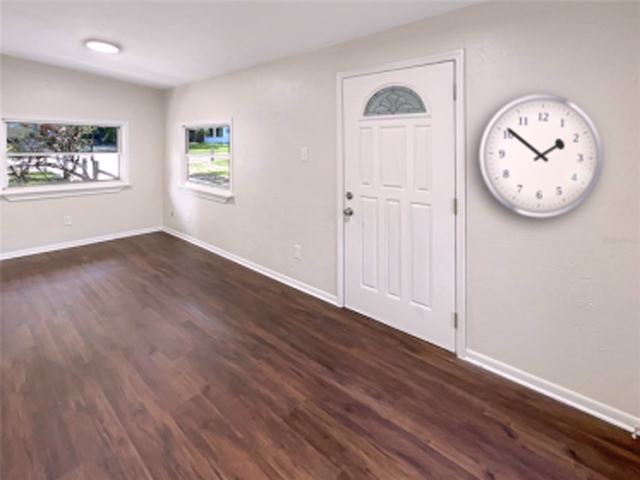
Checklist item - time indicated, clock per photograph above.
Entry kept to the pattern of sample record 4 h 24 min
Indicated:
1 h 51 min
